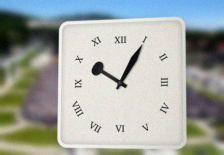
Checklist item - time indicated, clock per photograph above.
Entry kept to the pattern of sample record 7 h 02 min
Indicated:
10 h 05 min
